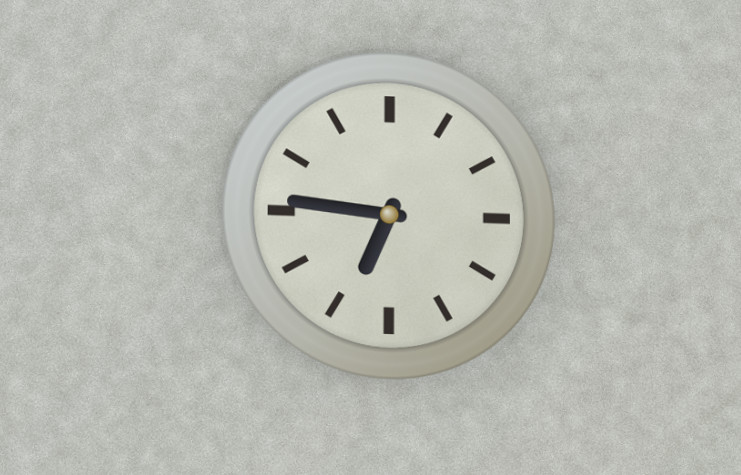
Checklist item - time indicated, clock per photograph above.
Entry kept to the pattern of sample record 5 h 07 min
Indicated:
6 h 46 min
